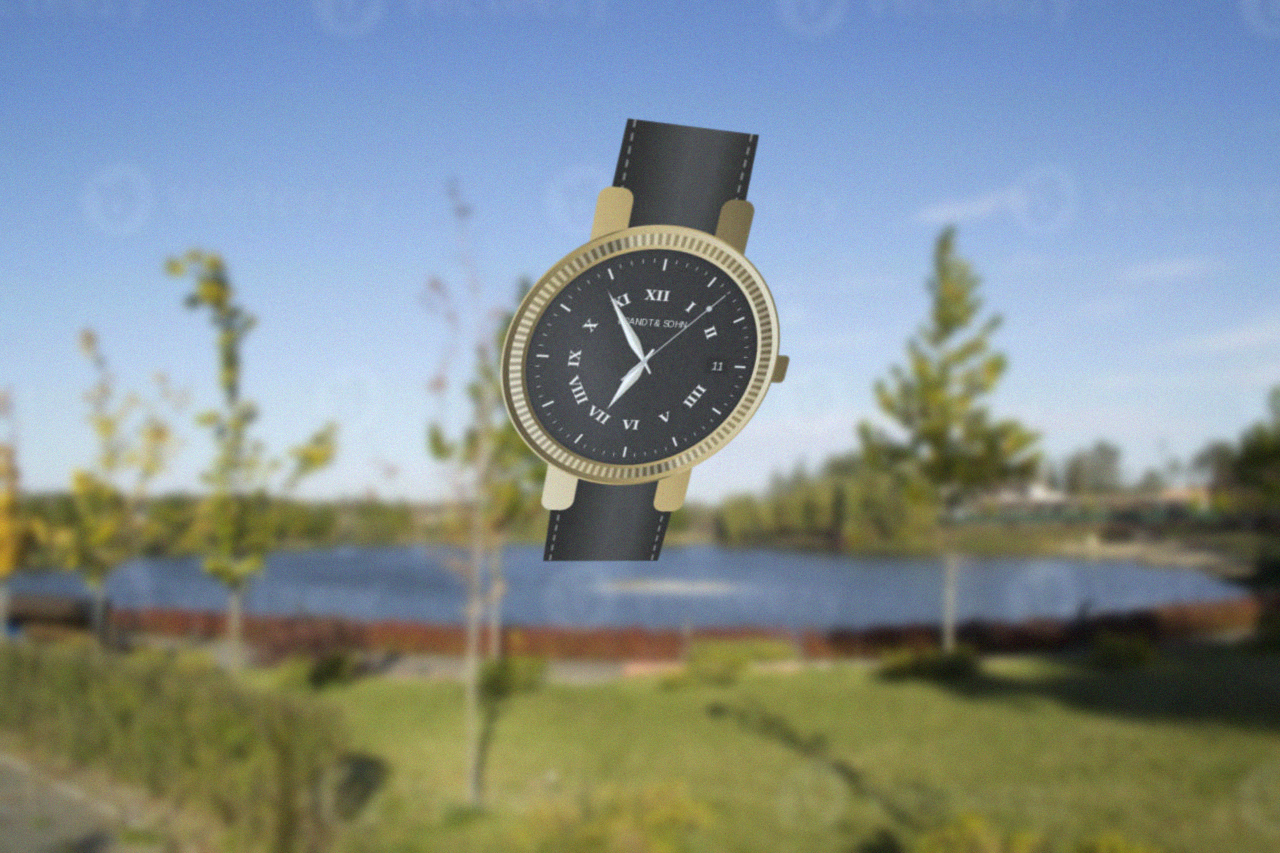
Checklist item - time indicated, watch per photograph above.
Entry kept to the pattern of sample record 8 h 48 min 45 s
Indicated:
6 h 54 min 07 s
